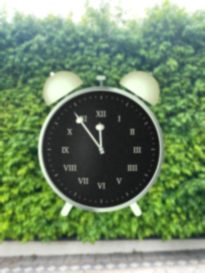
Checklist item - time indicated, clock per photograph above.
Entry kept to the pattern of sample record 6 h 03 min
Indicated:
11 h 54 min
